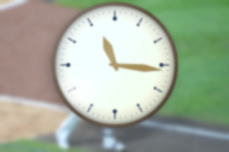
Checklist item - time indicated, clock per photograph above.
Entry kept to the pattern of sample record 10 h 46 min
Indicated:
11 h 16 min
